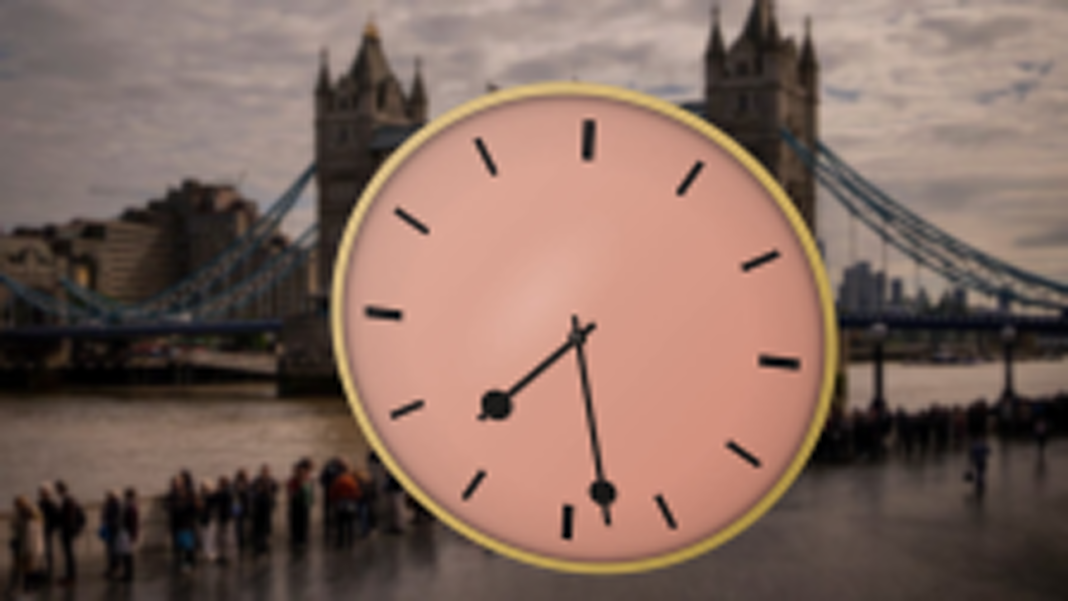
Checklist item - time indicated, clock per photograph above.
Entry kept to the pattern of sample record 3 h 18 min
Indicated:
7 h 28 min
